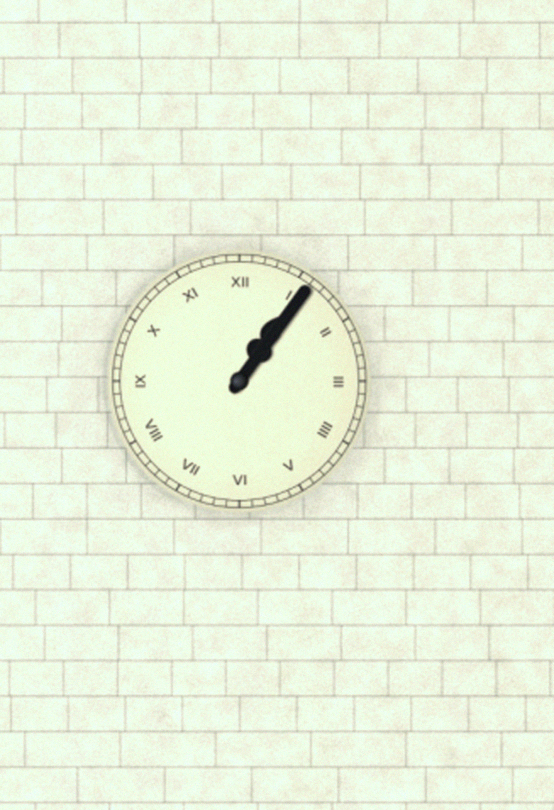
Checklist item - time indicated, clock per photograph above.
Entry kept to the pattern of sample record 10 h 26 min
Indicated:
1 h 06 min
